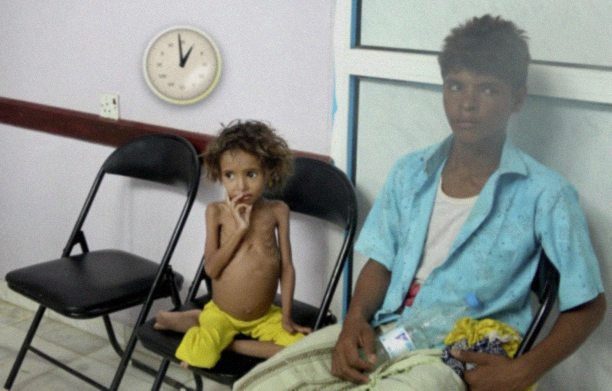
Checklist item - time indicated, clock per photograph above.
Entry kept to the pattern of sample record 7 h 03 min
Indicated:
12 h 59 min
